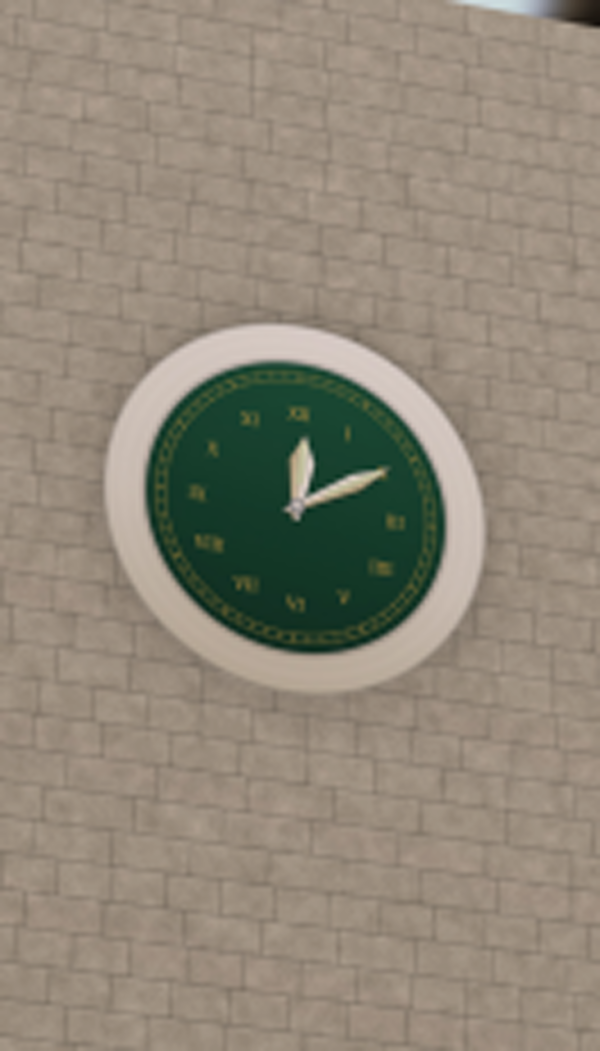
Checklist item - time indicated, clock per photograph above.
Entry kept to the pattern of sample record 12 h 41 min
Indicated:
12 h 10 min
